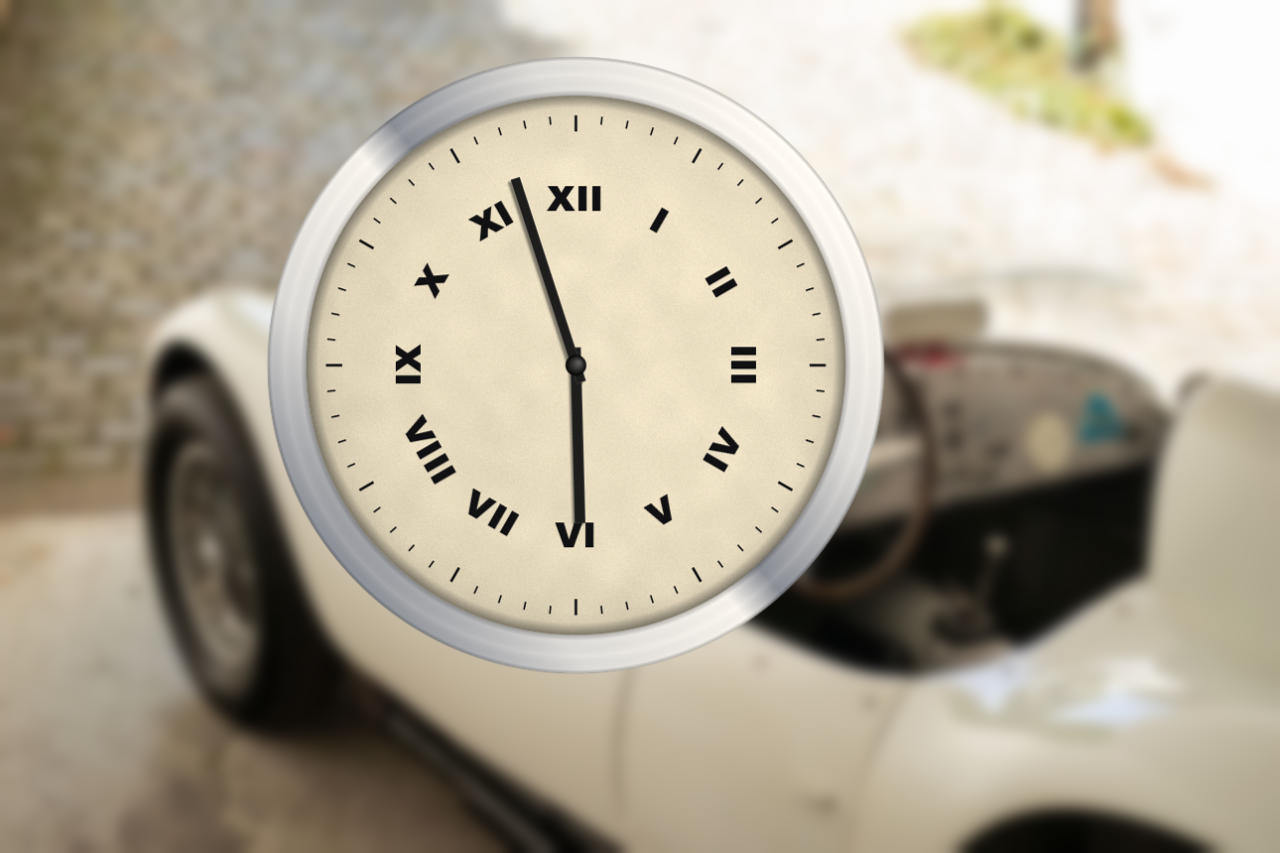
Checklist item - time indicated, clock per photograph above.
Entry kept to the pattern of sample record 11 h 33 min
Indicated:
5 h 57 min
